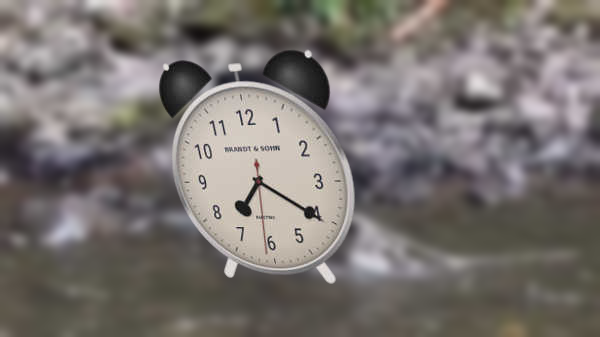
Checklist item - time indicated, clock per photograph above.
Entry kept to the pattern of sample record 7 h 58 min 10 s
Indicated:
7 h 20 min 31 s
